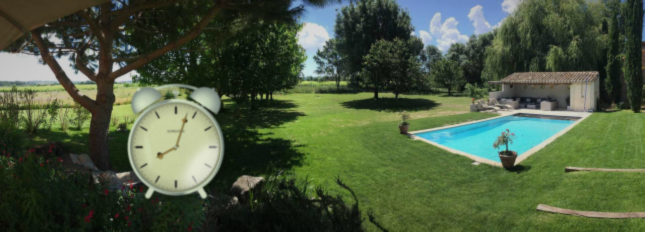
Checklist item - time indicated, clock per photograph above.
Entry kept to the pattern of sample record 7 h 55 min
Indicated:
8 h 03 min
